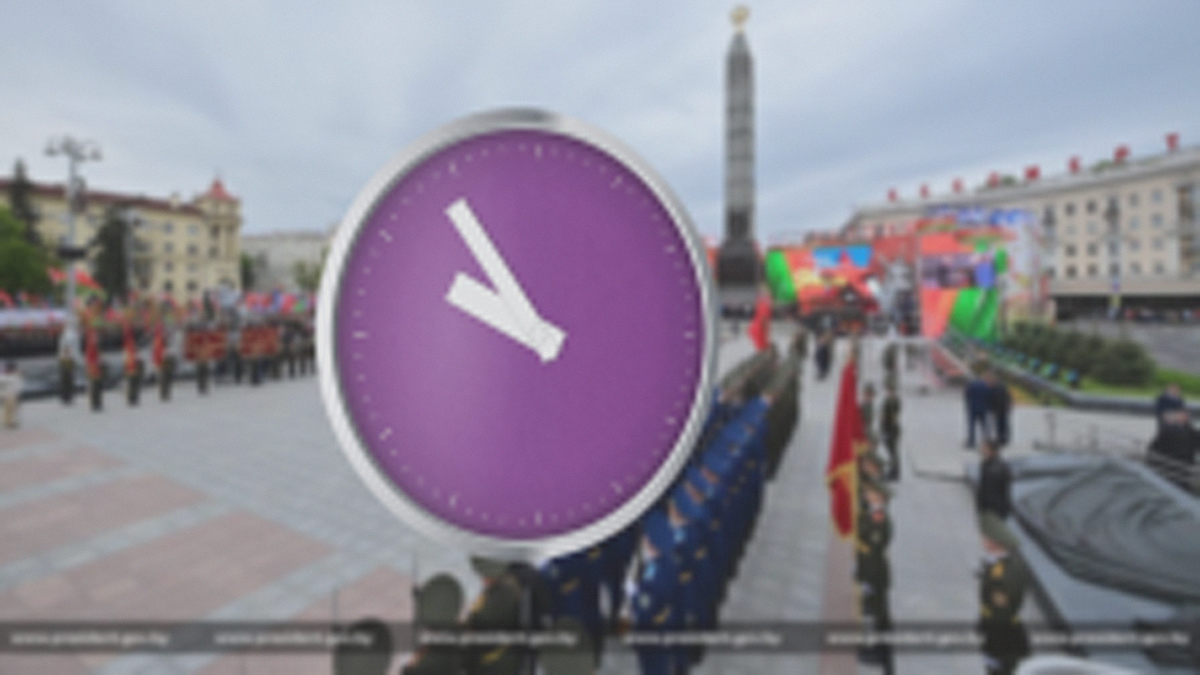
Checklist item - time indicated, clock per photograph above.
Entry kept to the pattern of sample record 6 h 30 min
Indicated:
9 h 54 min
